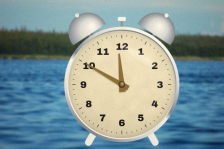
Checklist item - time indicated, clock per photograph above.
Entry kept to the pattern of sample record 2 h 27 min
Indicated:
11 h 50 min
